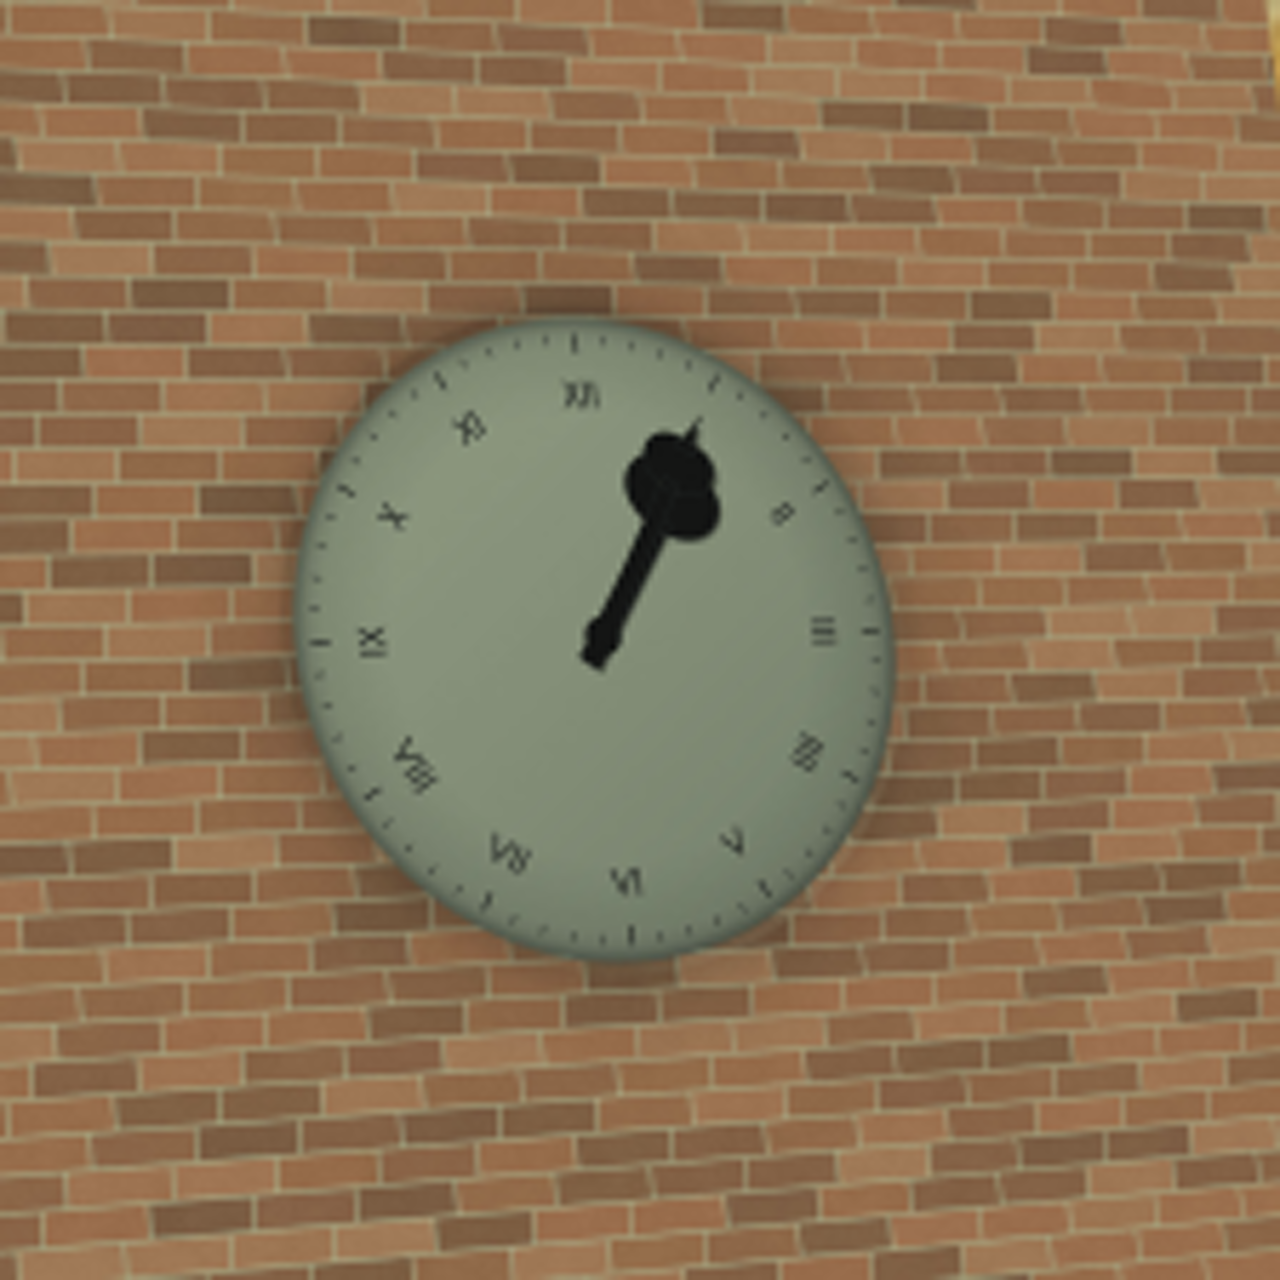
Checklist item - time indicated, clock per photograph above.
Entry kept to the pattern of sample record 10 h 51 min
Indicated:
1 h 05 min
